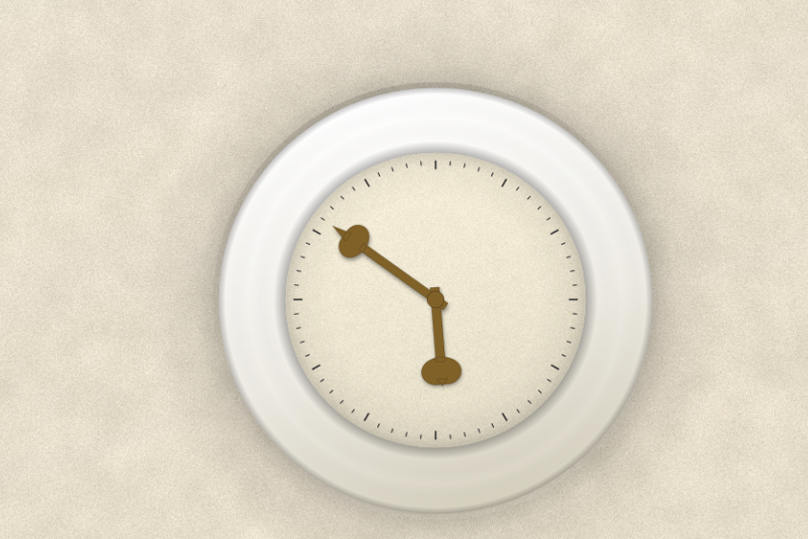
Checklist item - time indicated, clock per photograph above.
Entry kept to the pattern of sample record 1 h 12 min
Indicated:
5 h 51 min
